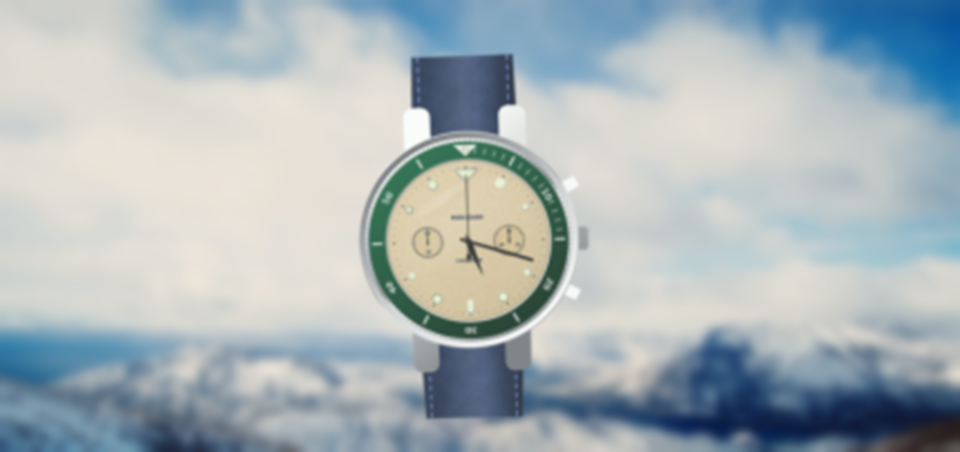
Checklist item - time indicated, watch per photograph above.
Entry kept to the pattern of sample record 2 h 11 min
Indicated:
5 h 18 min
